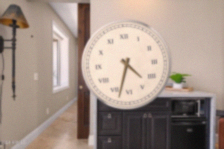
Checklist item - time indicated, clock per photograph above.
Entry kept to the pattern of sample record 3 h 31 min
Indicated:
4 h 33 min
